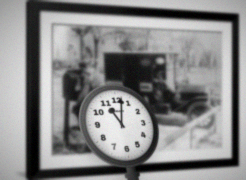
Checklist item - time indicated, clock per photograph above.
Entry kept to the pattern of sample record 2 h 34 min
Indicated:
11 h 02 min
